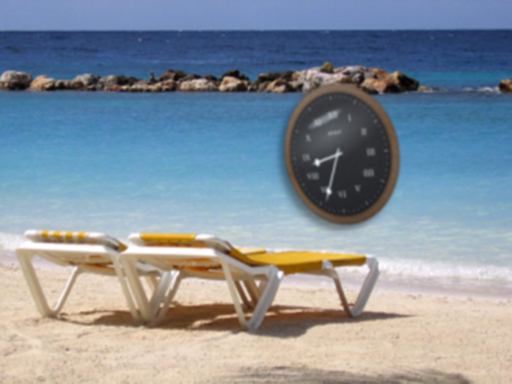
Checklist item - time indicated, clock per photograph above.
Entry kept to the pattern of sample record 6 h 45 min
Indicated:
8 h 34 min
